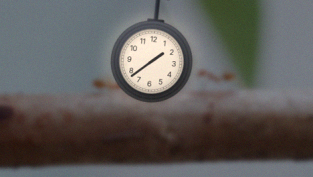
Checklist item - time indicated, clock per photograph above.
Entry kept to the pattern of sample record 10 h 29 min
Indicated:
1 h 38 min
